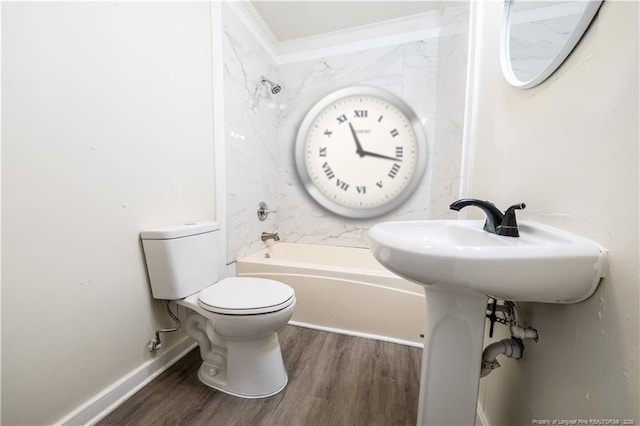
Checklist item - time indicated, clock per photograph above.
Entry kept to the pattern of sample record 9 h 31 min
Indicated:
11 h 17 min
